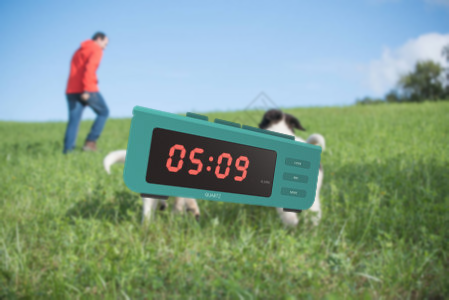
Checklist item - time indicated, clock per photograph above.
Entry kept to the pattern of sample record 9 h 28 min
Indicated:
5 h 09 min
